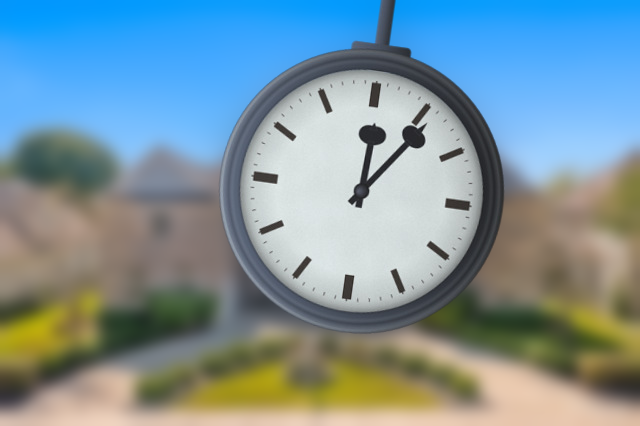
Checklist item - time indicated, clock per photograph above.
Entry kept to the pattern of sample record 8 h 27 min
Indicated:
12 h 06 min
